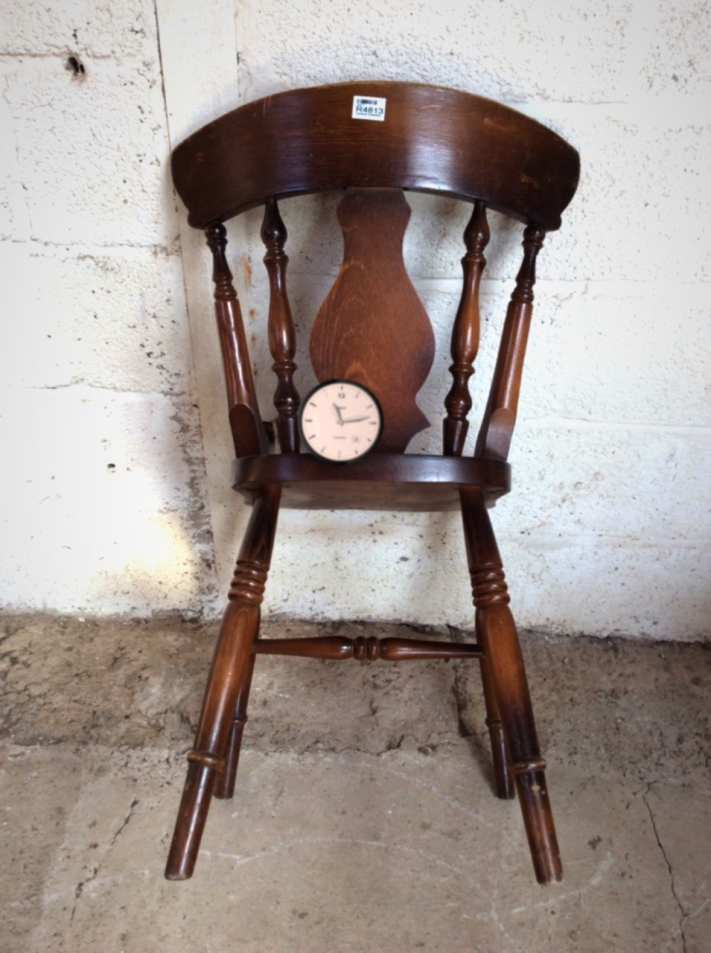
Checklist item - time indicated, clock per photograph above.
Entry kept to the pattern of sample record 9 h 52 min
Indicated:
11 h 13 min
